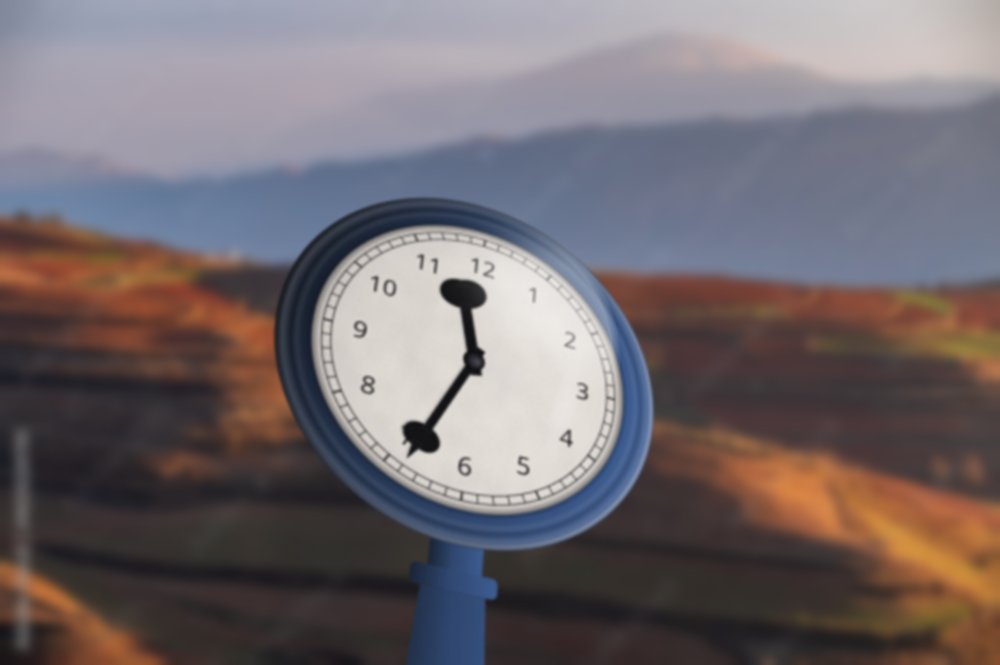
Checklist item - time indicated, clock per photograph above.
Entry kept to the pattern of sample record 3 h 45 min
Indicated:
11 h 34 min
